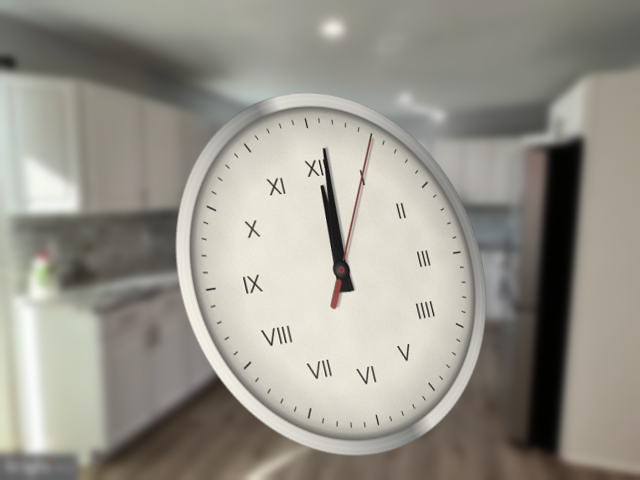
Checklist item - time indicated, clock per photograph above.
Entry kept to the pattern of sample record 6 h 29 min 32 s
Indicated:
12 h 01 min 05 s
